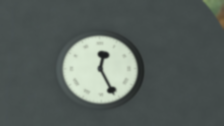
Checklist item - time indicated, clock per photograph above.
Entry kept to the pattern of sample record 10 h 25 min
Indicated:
12 h 26 min
